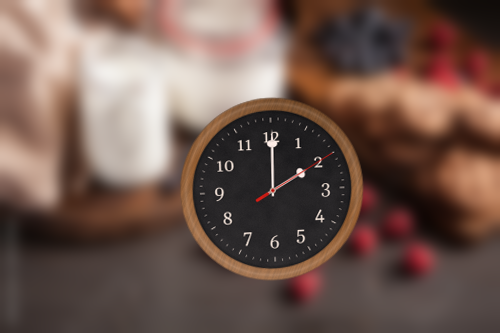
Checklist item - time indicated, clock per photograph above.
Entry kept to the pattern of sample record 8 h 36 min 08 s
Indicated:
2 h 00 min 10 s
